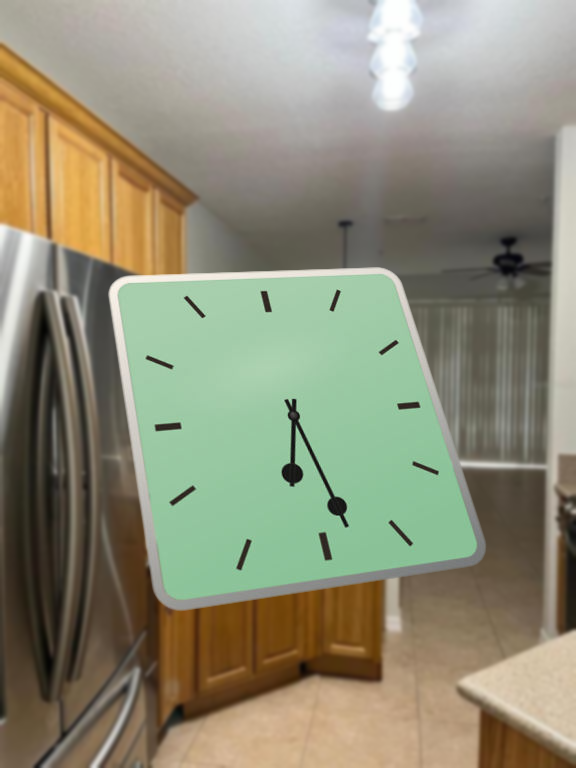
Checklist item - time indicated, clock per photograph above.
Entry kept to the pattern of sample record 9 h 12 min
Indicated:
6 h 28 min
